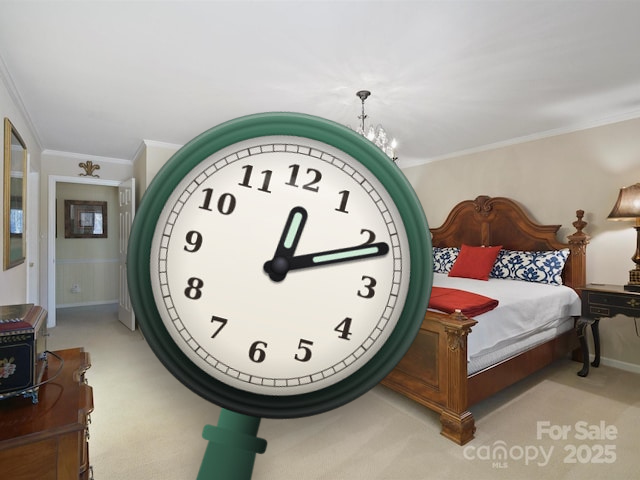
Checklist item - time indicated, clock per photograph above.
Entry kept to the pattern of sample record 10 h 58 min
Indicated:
12 h 11 min
